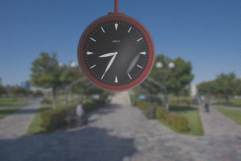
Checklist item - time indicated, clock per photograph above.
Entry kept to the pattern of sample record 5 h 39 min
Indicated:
8 h 35 min
